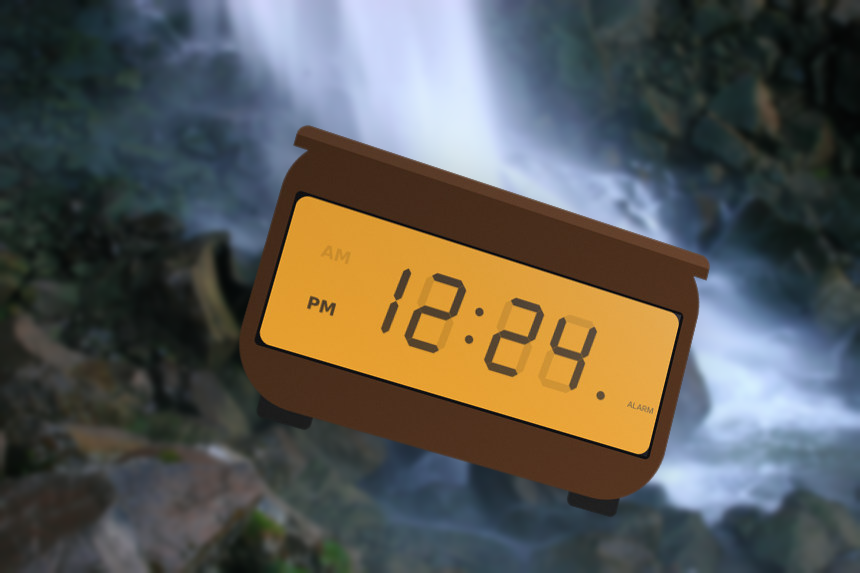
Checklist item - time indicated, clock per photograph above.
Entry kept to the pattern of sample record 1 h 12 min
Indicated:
12 h 24 min
